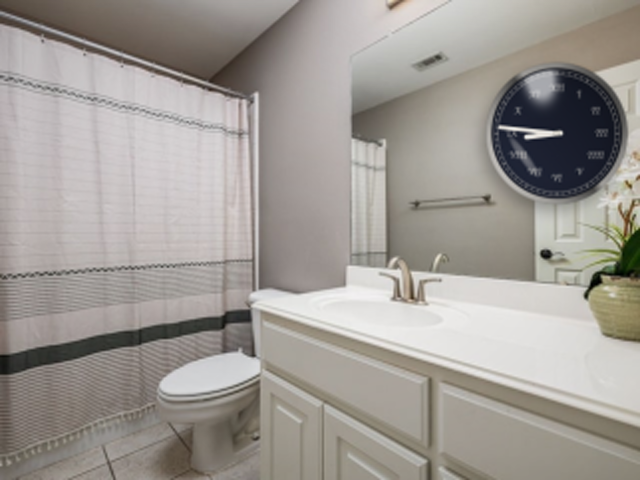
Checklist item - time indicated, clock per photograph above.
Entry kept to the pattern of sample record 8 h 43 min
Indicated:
8 h 46 min
